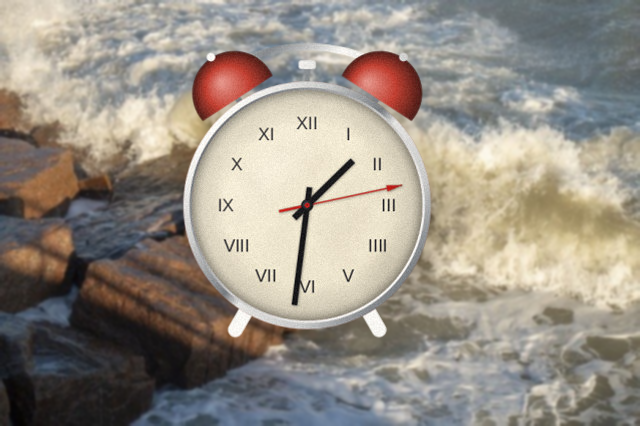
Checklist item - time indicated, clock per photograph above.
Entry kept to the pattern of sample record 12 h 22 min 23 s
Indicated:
1 h 31 min 13 s
